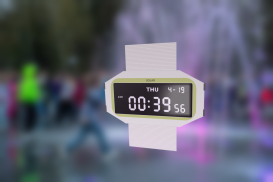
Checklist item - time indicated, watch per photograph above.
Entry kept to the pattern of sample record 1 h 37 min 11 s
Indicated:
0 h 39 min 56 s
